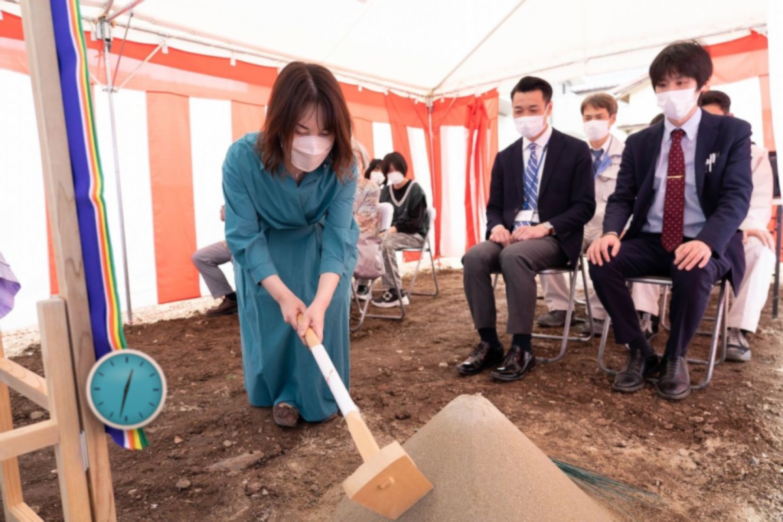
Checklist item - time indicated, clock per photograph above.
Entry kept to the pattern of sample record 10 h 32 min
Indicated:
12 h 32 min
